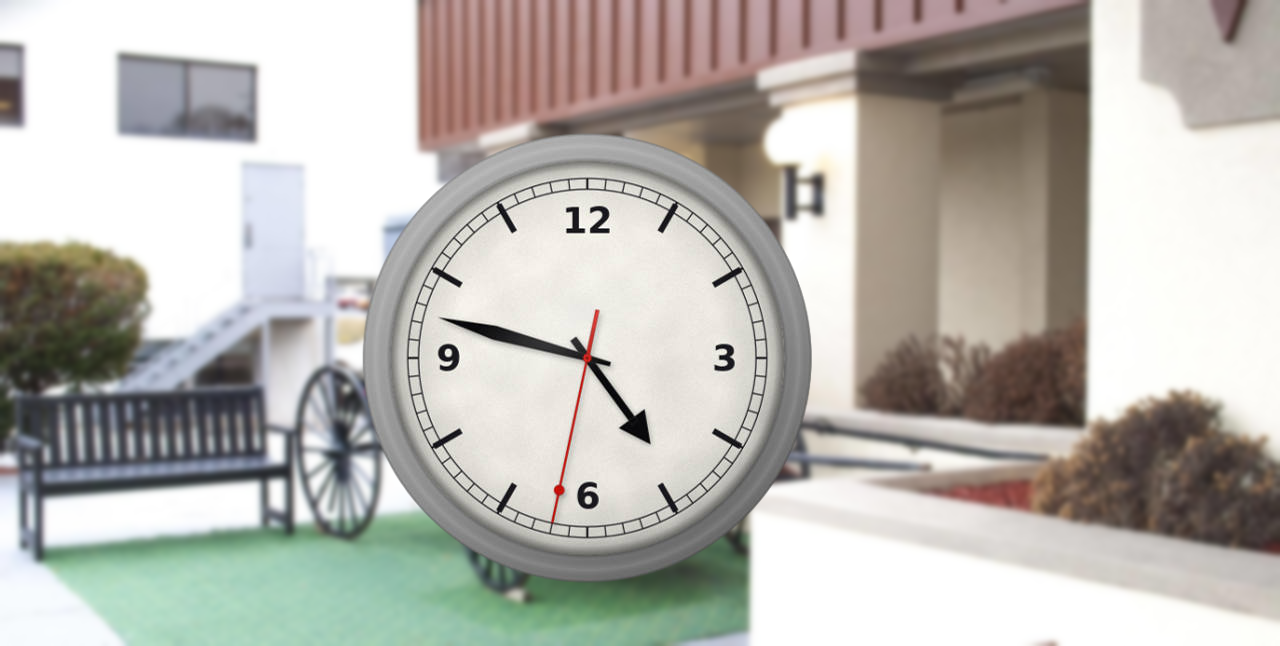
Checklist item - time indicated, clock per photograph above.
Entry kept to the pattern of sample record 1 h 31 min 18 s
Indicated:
4 h 47 min 32 s
